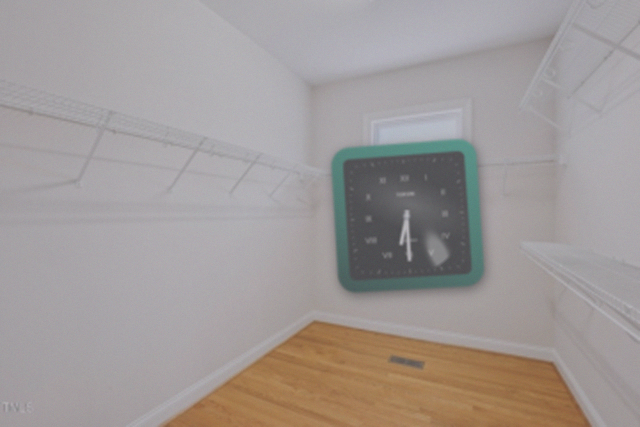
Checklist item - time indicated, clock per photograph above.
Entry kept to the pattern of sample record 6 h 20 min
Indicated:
6 h 30 min
